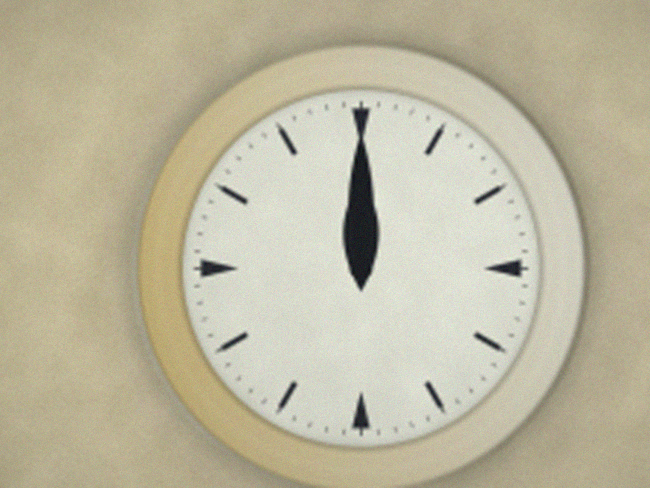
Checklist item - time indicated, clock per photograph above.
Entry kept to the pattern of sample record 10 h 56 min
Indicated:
12 h 00 min
